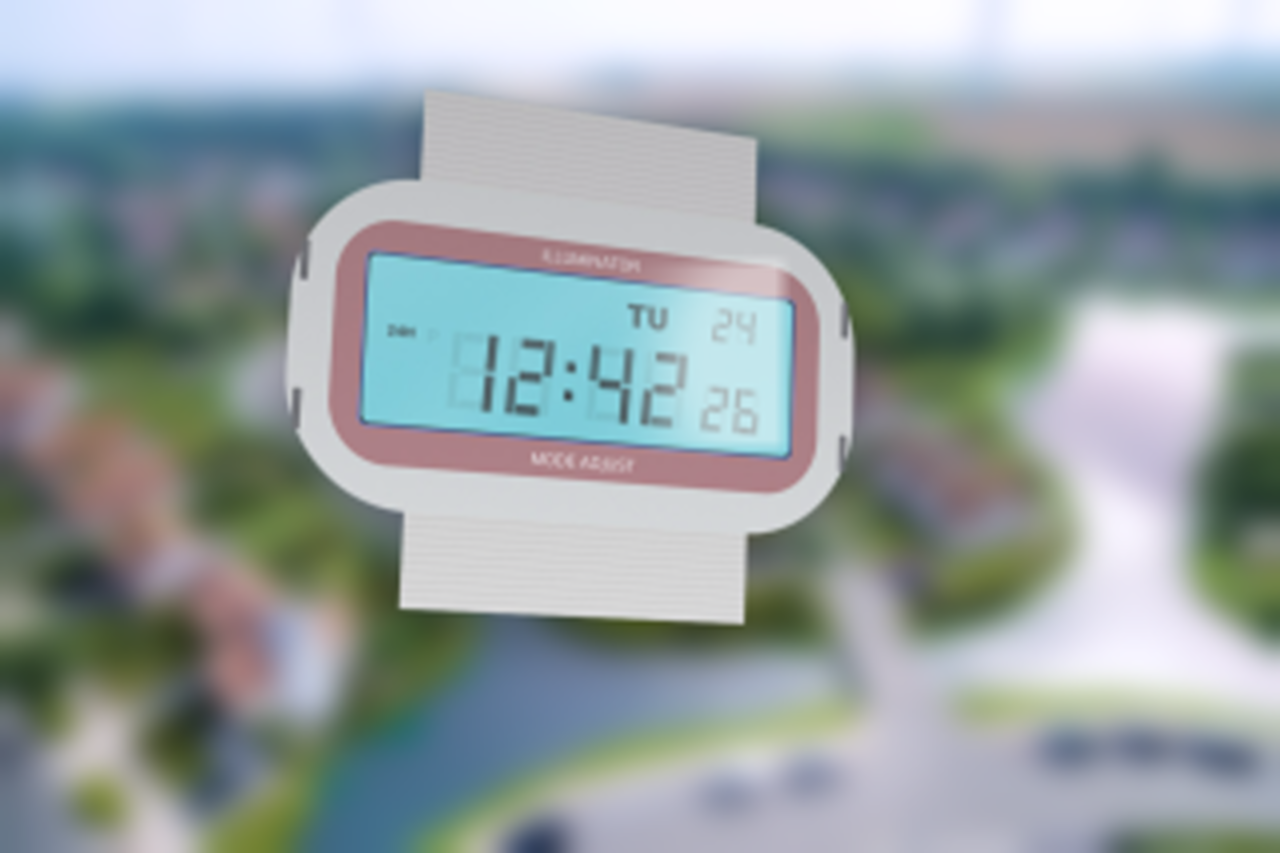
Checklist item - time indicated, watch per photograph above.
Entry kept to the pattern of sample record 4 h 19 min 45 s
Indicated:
12 h 42 min 26 s
